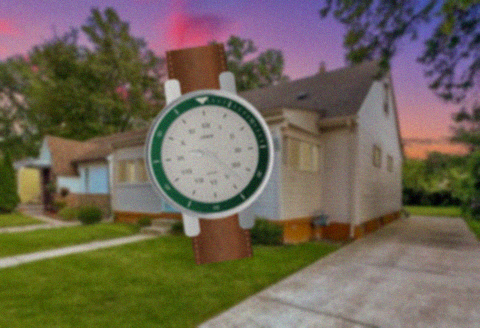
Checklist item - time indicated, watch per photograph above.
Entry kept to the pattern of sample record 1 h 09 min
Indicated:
9 h 23 min
